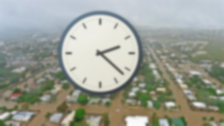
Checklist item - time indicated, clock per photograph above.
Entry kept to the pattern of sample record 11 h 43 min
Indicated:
2 h 22 min
